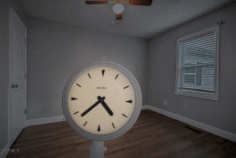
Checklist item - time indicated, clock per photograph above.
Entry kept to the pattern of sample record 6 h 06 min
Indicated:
4 h 38 min
